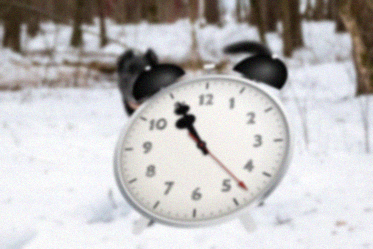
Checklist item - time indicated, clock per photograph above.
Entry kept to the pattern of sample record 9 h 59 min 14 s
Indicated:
10 h 55 min 23 s
